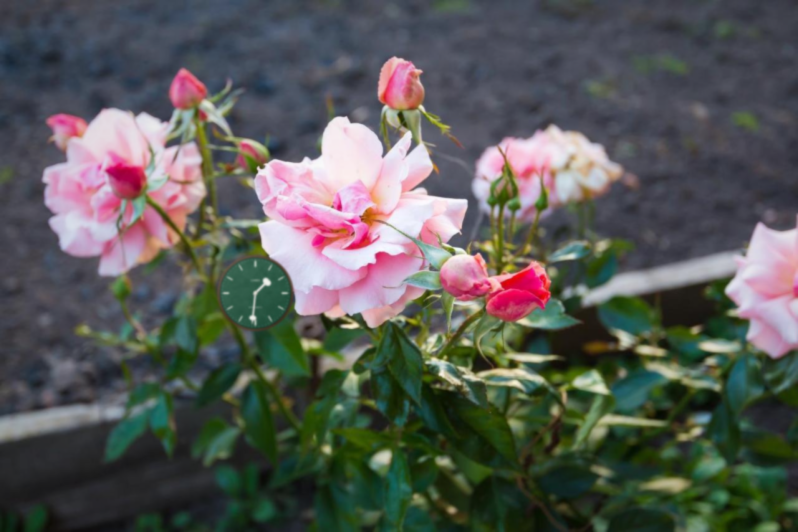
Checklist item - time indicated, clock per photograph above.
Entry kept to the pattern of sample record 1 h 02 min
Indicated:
1 h 31 min
